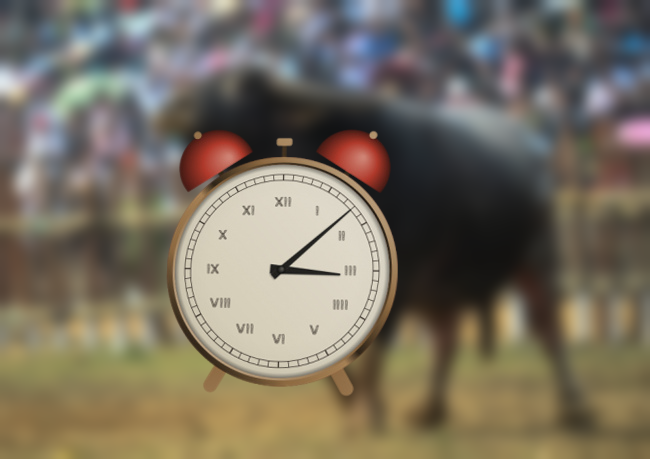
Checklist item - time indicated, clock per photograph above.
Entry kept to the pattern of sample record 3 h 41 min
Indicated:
3 h 08 min
